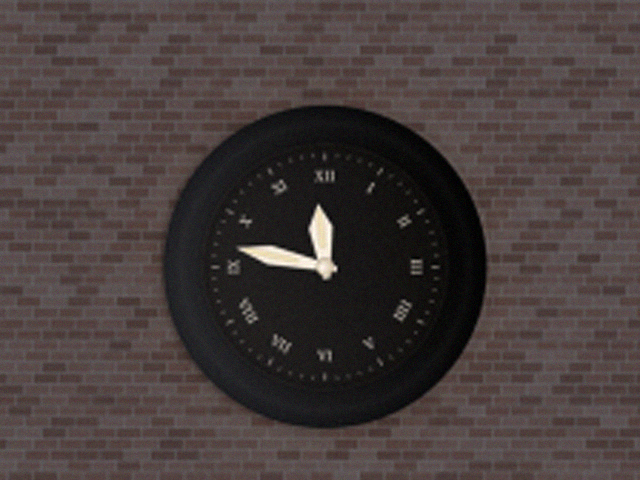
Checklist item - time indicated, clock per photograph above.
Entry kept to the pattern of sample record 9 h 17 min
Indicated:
11 h 47 min
